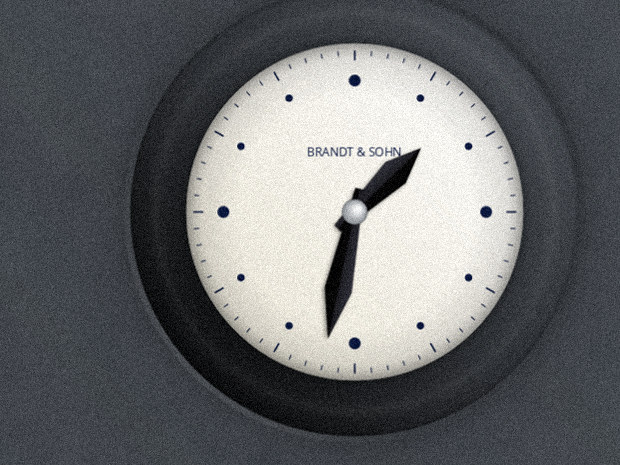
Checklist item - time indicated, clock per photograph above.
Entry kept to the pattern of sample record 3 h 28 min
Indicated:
1 h 32 min
